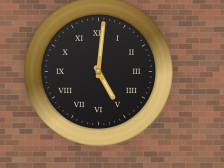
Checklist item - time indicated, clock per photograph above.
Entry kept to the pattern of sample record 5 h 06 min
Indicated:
5 h 01 min
